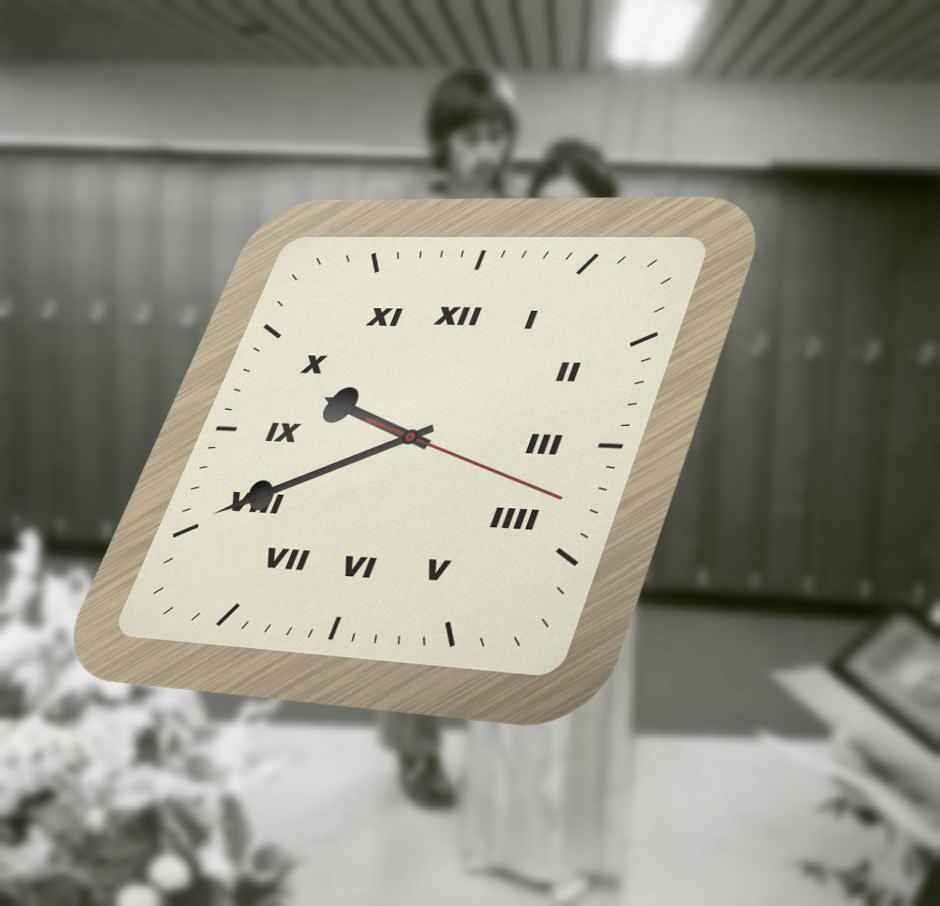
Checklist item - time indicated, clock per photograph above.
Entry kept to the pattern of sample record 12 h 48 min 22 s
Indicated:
9 h 40 min 18 s
